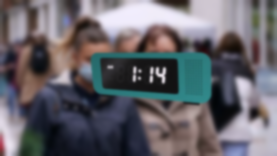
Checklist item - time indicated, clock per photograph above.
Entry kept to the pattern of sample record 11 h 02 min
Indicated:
1 h 14 min
